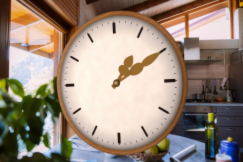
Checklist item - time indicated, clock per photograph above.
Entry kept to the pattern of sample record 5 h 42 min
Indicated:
1 h 10 min
